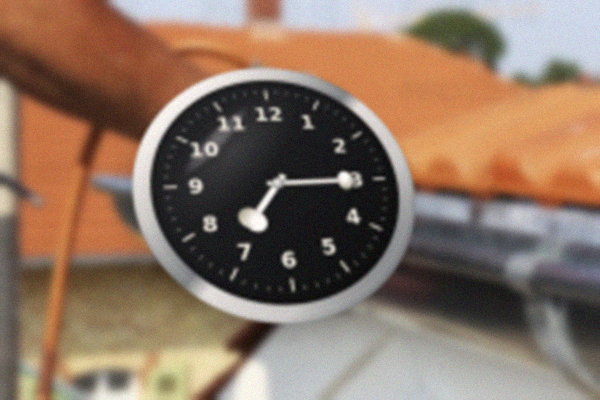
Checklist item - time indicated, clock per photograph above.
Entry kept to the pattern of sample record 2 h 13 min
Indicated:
7 h 15 min
